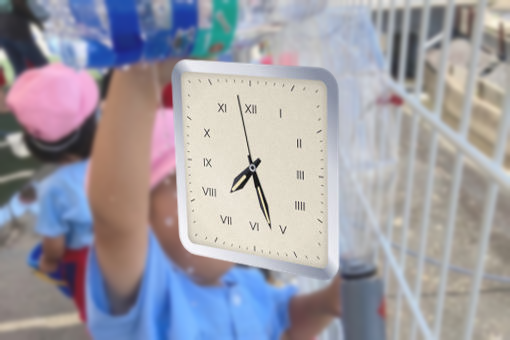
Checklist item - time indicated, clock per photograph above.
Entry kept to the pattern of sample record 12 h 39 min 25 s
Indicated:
7 h 26 min 58 s
